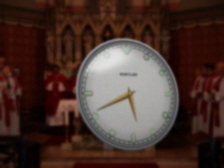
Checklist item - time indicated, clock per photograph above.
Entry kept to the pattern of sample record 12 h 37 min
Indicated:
5 h 41 min
